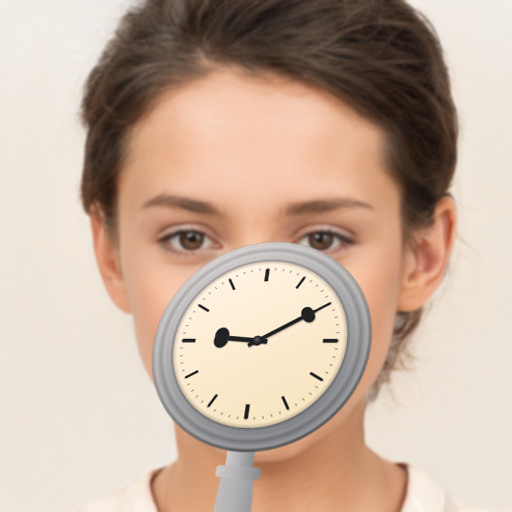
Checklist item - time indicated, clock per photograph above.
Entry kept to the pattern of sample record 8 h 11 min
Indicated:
9 h 10 min
